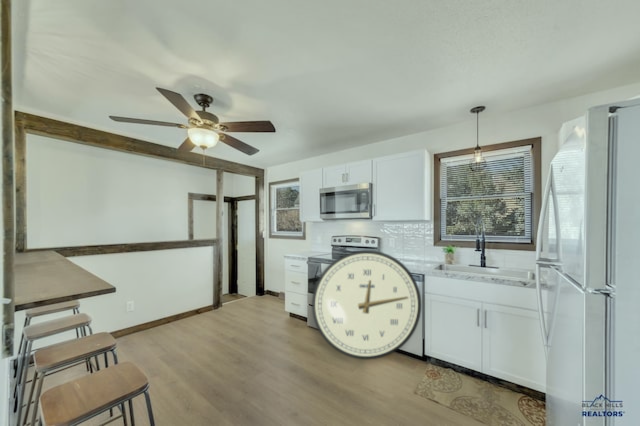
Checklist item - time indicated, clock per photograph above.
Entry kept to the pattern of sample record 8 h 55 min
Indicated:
12 h 13 min
